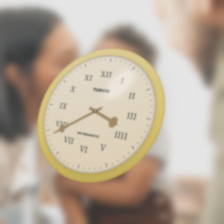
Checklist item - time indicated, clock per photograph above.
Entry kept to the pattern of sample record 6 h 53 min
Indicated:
3 h 39 min
